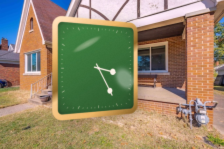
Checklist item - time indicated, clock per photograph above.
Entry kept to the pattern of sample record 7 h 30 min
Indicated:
3 h 25 min
